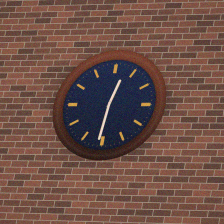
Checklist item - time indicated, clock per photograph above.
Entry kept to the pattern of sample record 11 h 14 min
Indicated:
12 h 31 min
